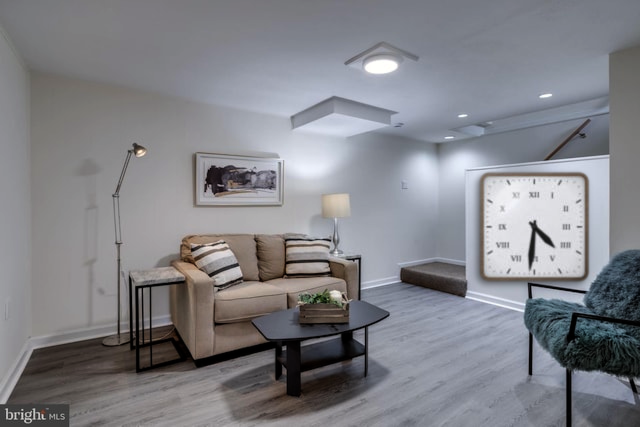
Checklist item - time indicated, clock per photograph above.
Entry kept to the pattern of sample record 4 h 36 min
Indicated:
4 h 31 min
